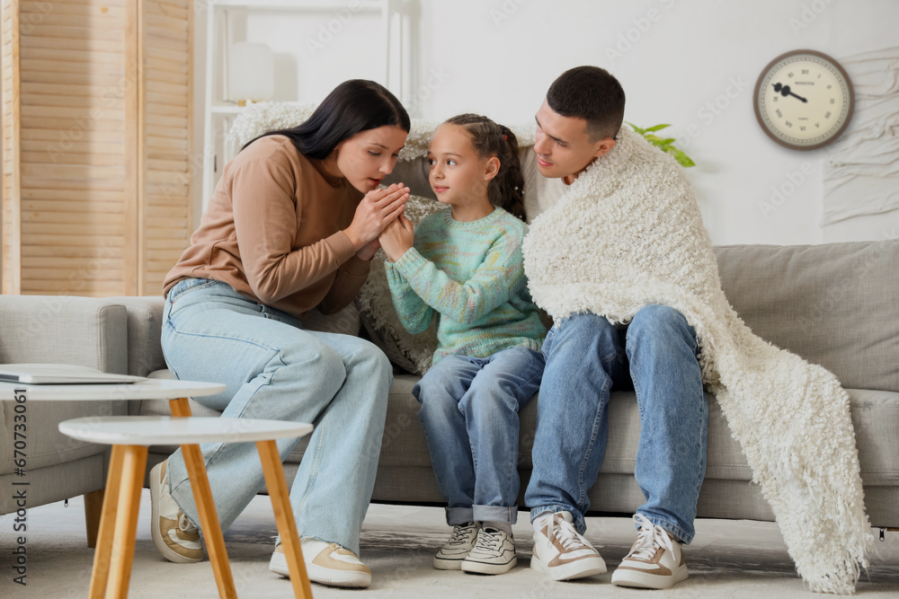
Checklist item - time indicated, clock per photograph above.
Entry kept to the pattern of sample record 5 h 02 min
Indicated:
9 h 49 min
